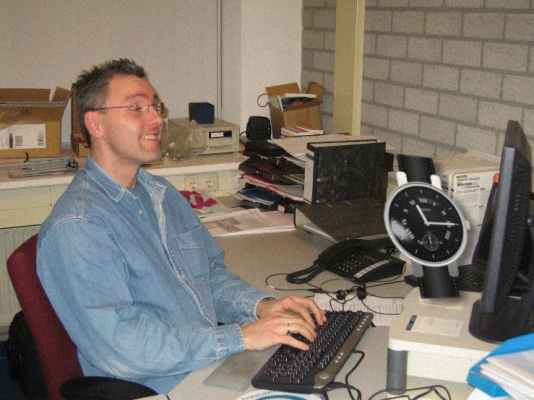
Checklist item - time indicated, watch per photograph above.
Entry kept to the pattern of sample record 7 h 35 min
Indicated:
11 h 15 min
